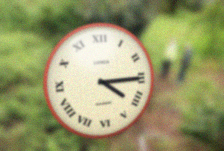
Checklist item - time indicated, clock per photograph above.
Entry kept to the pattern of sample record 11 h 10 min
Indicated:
4 h 15 min
